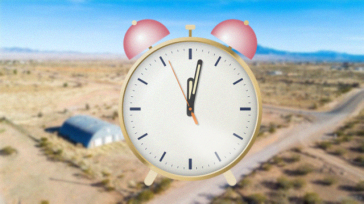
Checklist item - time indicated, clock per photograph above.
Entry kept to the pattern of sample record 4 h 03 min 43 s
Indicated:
12 h 01 min 56 s
